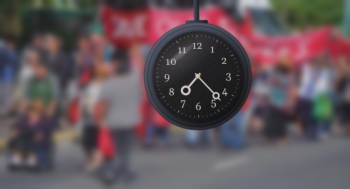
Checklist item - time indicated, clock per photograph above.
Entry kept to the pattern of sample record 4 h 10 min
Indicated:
7 h 23 min
